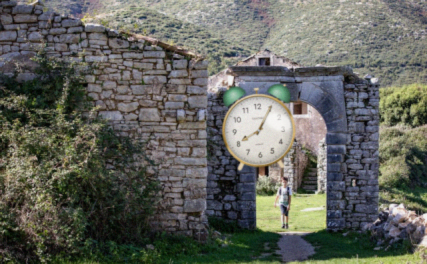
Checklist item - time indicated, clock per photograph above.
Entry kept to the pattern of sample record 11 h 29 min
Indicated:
8 h 05 min
